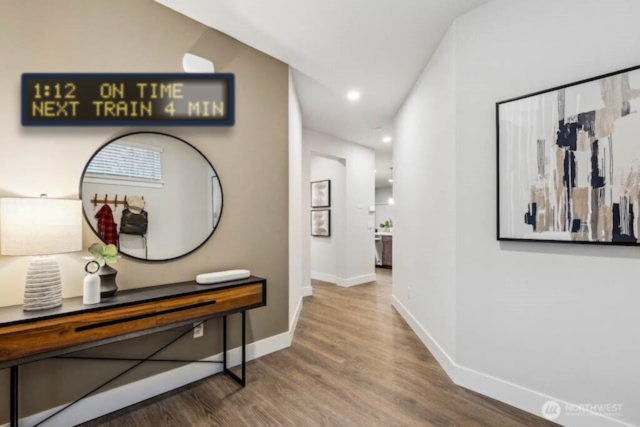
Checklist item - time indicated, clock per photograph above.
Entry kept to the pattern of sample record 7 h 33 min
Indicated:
1 h 12 min
